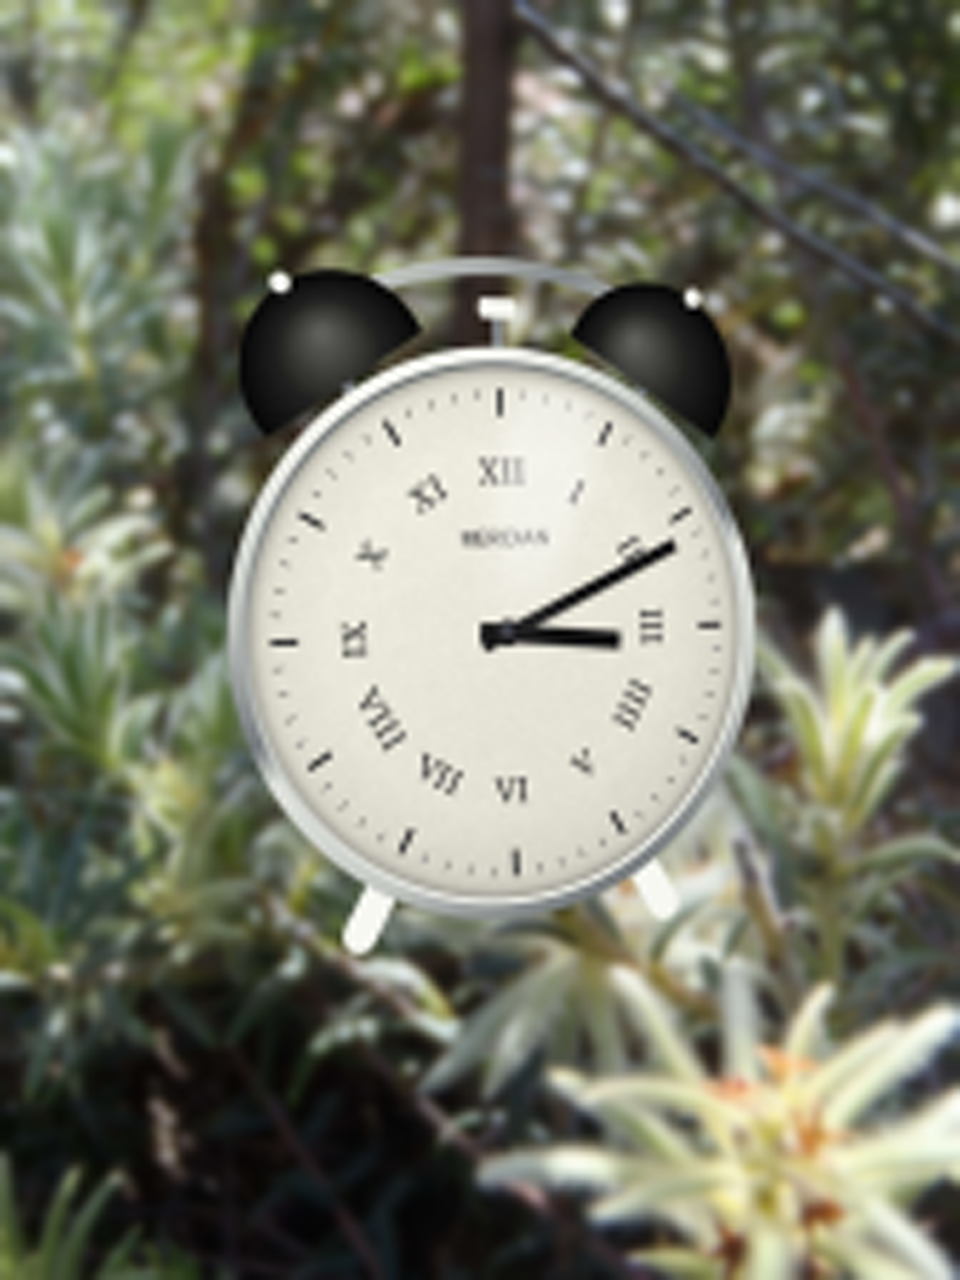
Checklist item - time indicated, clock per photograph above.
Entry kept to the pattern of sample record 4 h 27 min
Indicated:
3 h 11 min
